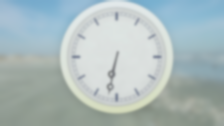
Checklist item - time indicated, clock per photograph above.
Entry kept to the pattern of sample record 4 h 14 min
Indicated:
6 h 32 min
